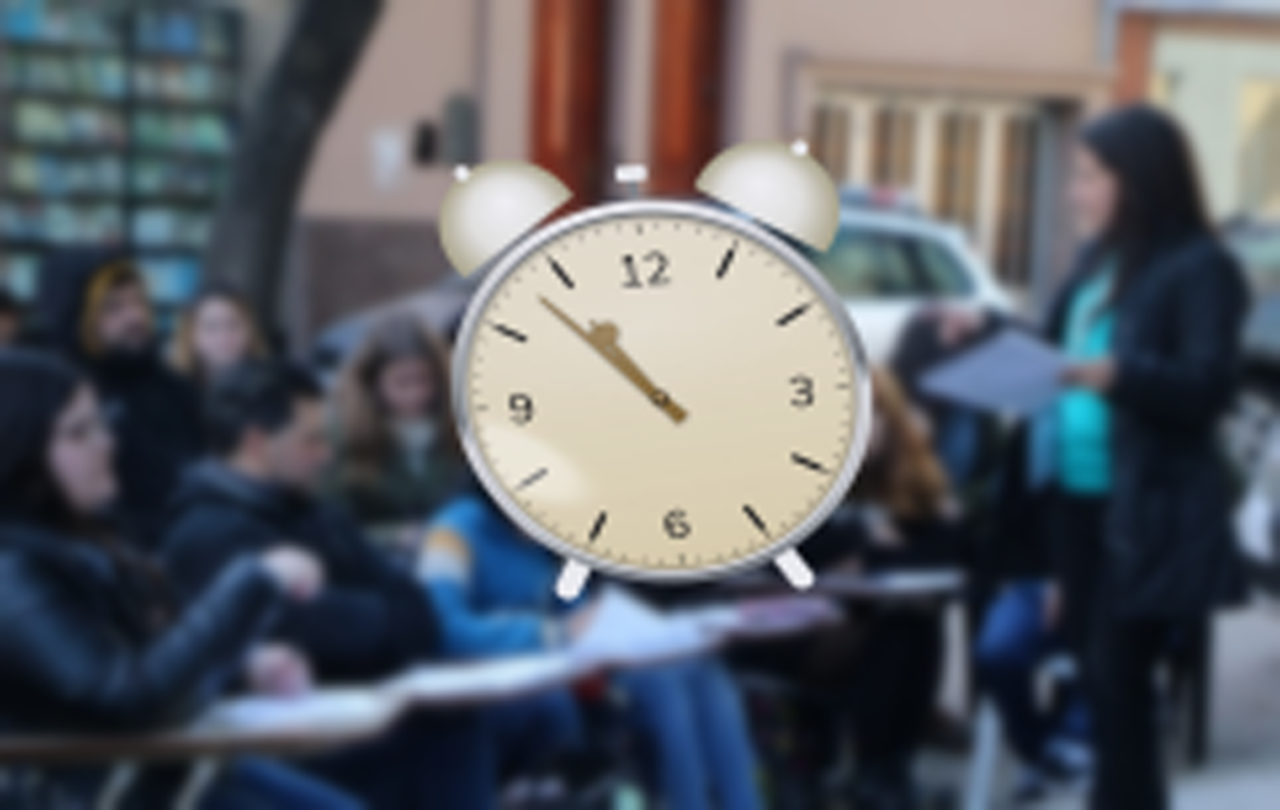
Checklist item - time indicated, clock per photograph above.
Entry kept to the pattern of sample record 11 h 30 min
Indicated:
10 h 53 min
